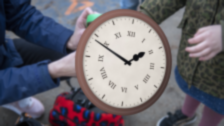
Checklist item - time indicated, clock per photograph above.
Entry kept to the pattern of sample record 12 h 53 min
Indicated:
1 h 49 min
